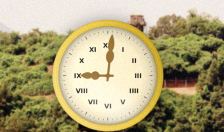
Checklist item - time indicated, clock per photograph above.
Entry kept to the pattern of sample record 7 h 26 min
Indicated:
9 h 01 min
